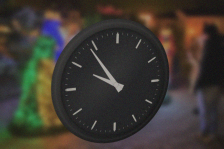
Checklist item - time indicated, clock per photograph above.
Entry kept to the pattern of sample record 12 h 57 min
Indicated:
9 h 54 min
